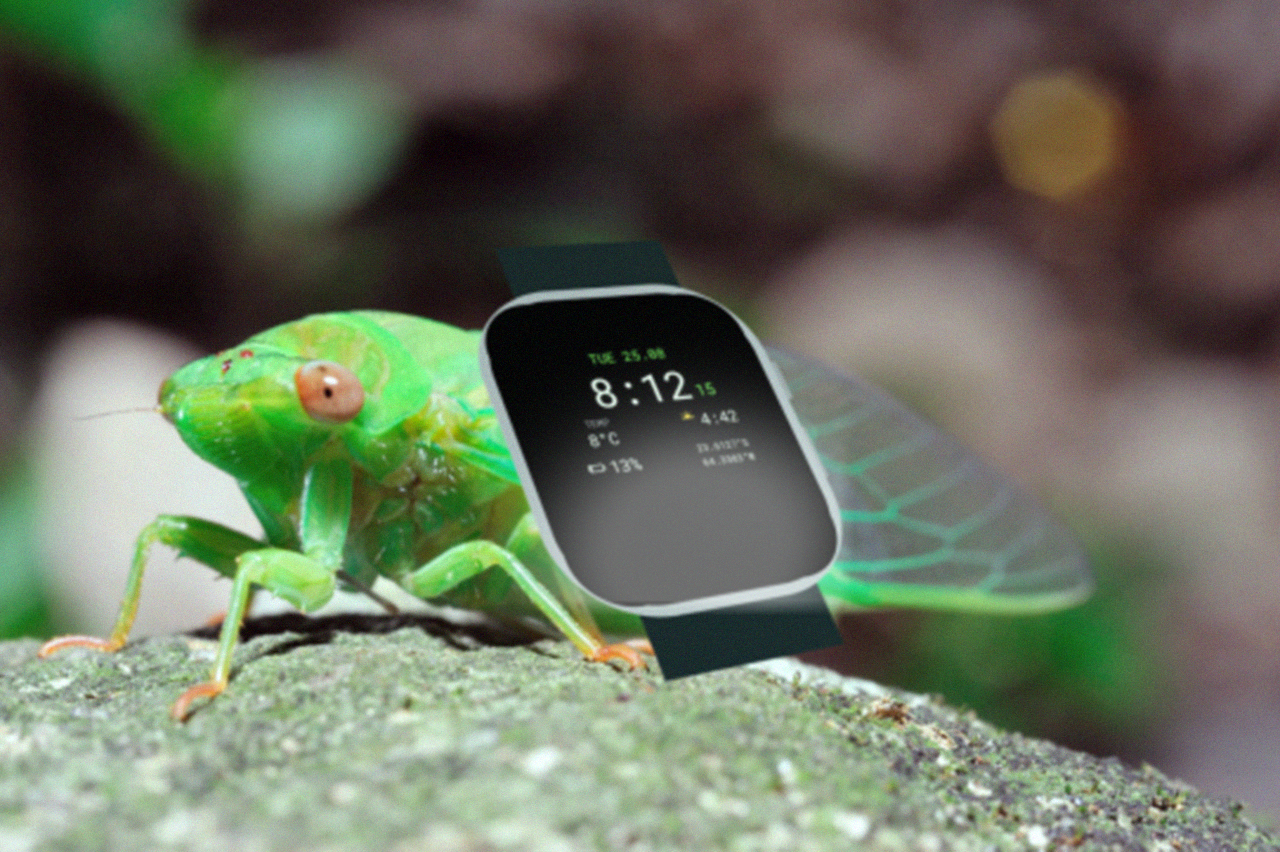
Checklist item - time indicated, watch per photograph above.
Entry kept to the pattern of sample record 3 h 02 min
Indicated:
8 h 12 min
